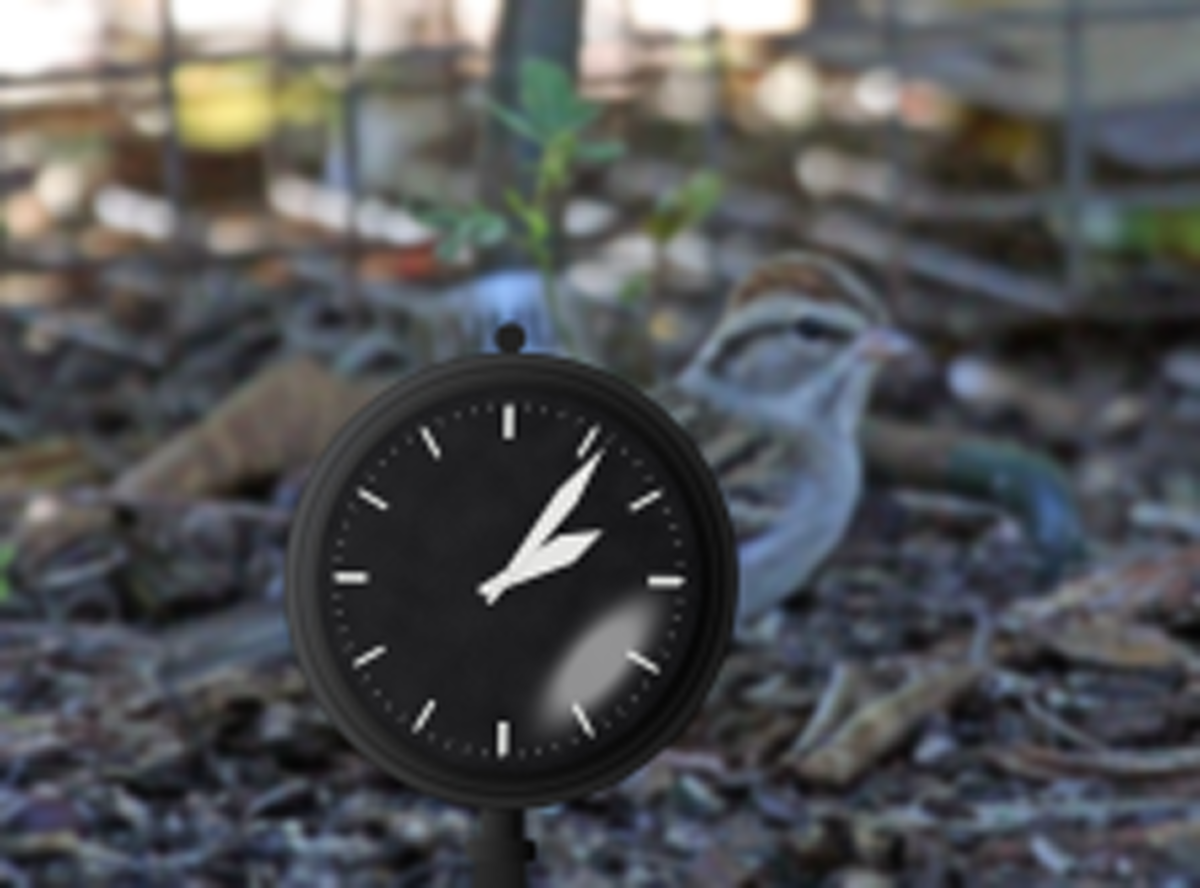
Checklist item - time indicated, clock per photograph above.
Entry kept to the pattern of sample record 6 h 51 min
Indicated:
2 h 06 min
